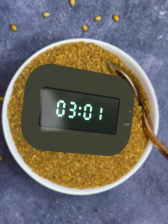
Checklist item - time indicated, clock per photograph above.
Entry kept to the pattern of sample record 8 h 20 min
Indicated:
3 h 01 min
